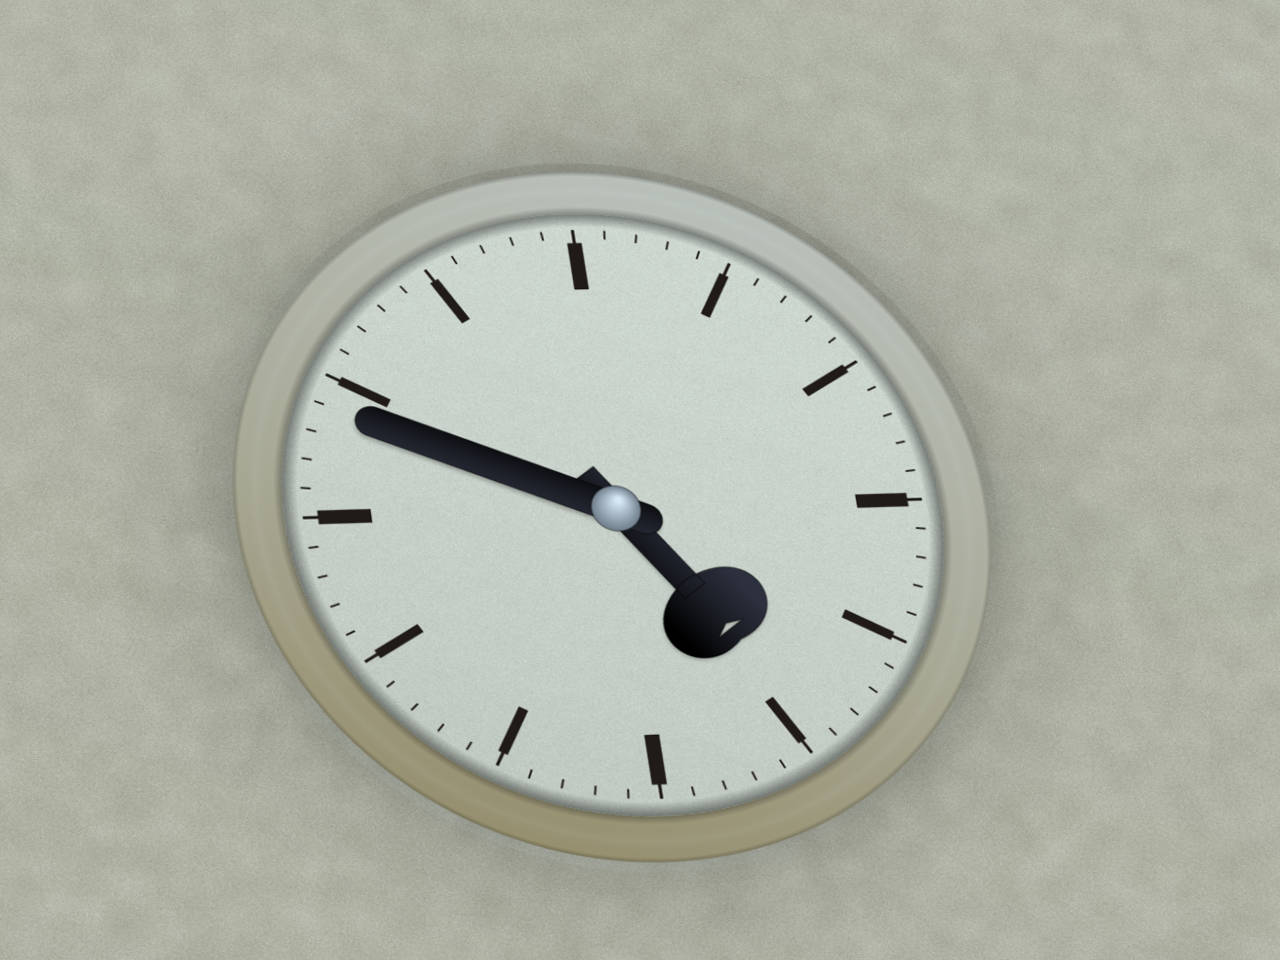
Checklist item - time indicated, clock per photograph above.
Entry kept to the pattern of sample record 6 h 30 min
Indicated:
4 h 49 min
